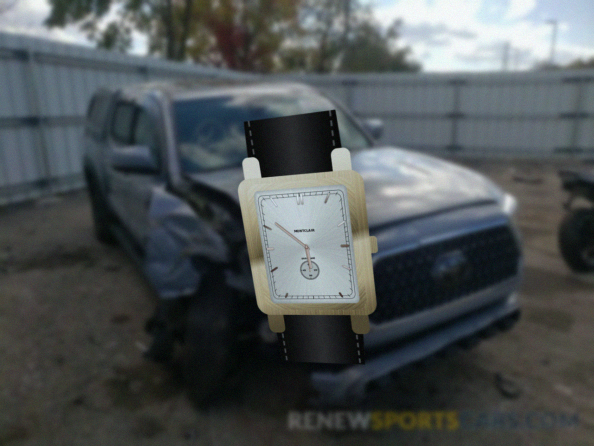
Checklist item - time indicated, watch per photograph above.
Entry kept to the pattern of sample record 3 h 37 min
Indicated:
5 h 52 min
